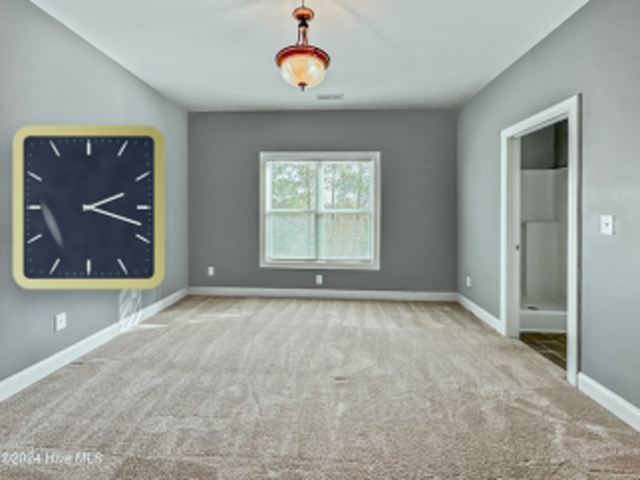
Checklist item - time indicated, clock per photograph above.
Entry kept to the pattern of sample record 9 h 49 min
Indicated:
2 h 18 min
